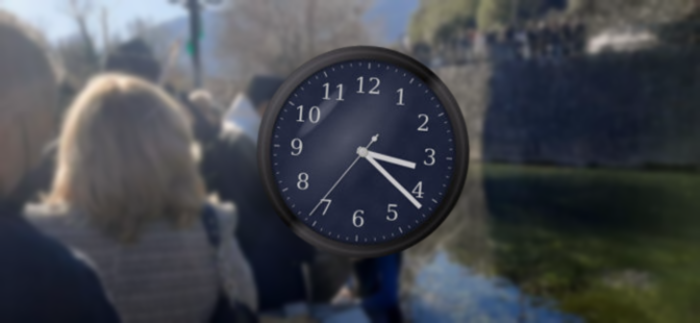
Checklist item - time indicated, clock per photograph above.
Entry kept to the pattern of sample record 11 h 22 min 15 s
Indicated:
3 h 21 min 36 s
